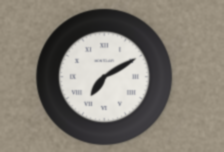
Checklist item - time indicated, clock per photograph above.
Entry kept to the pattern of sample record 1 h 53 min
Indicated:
7 h 10 min
